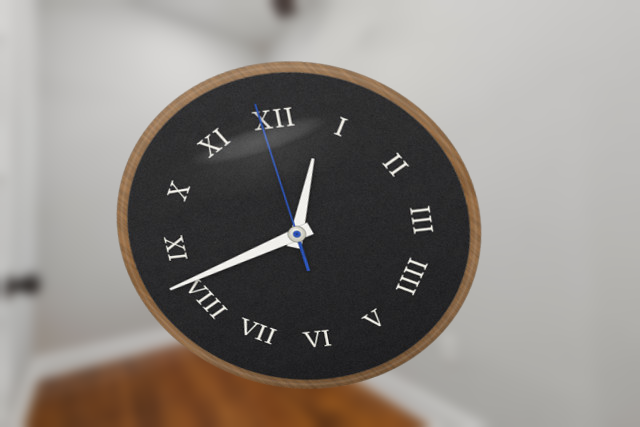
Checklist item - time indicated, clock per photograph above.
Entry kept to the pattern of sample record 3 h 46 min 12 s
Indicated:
12 h 41 min 59 s
